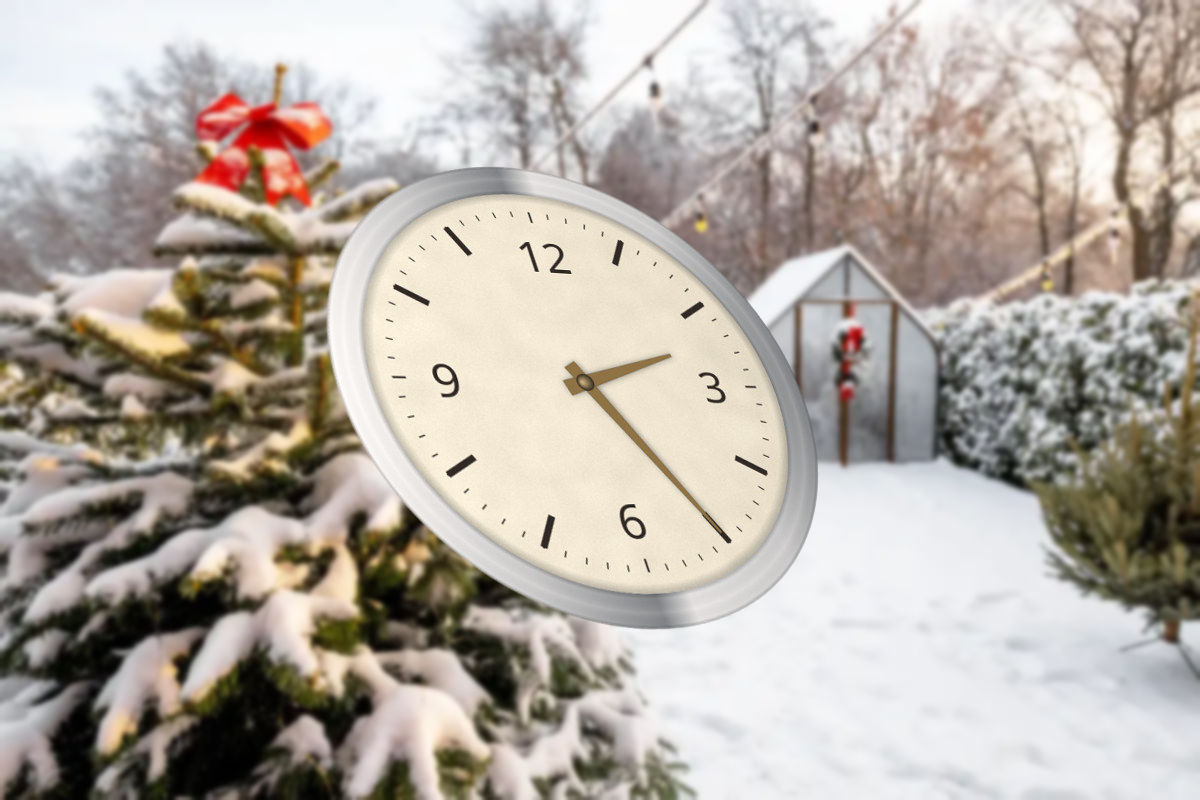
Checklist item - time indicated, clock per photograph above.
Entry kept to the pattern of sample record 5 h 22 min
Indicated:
2 h 25 min
